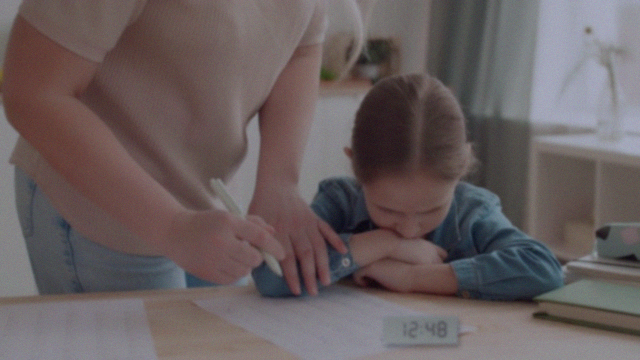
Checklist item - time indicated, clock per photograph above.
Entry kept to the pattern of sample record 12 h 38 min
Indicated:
12 h 48 min
